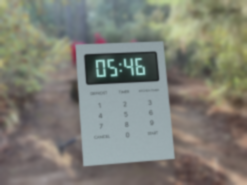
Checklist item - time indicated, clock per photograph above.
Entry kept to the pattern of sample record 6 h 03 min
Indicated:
5 h 46 min
